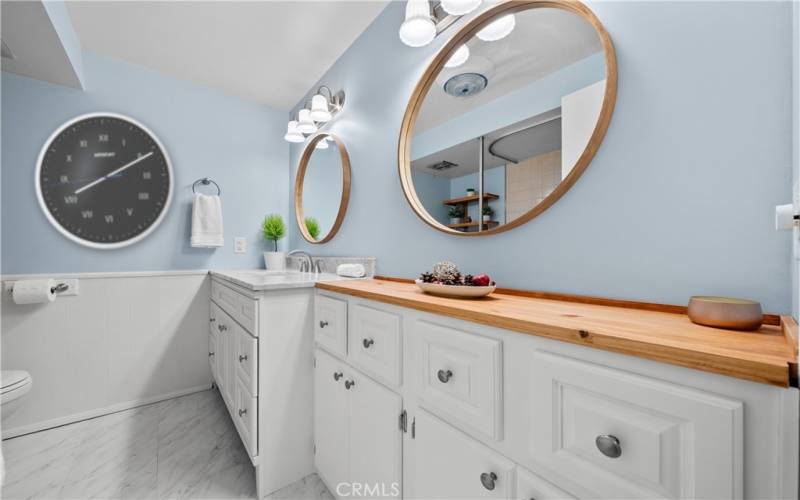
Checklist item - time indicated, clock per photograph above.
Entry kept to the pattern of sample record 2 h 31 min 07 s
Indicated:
8 h 10 min 44 s
